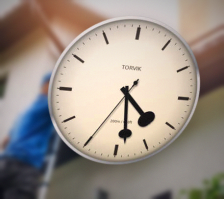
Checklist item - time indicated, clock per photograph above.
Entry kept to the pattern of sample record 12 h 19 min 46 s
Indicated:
4 h 28 min 35 s
